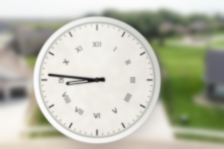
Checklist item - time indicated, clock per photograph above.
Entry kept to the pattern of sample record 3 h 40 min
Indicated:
8 h 46 min
